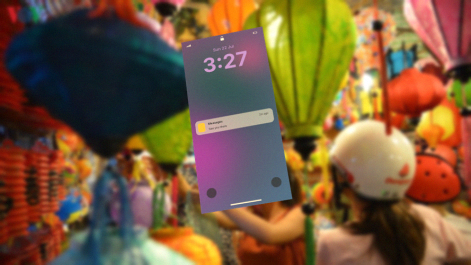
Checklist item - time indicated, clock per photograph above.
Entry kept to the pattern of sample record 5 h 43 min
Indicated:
3 h 27 min
